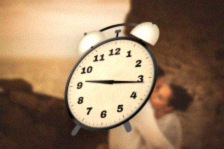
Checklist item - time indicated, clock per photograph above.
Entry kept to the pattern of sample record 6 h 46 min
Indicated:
9 h 16 min
